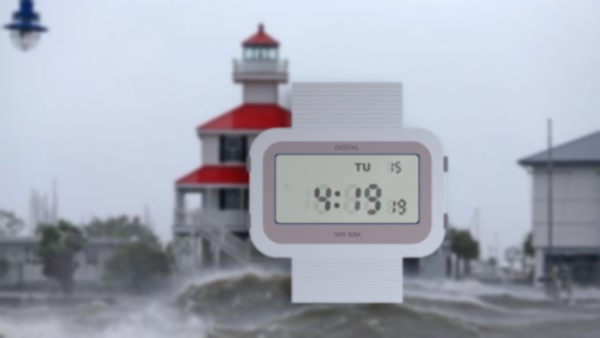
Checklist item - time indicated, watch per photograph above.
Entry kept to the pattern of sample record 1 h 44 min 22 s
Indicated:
4 h 19 min 19 s
